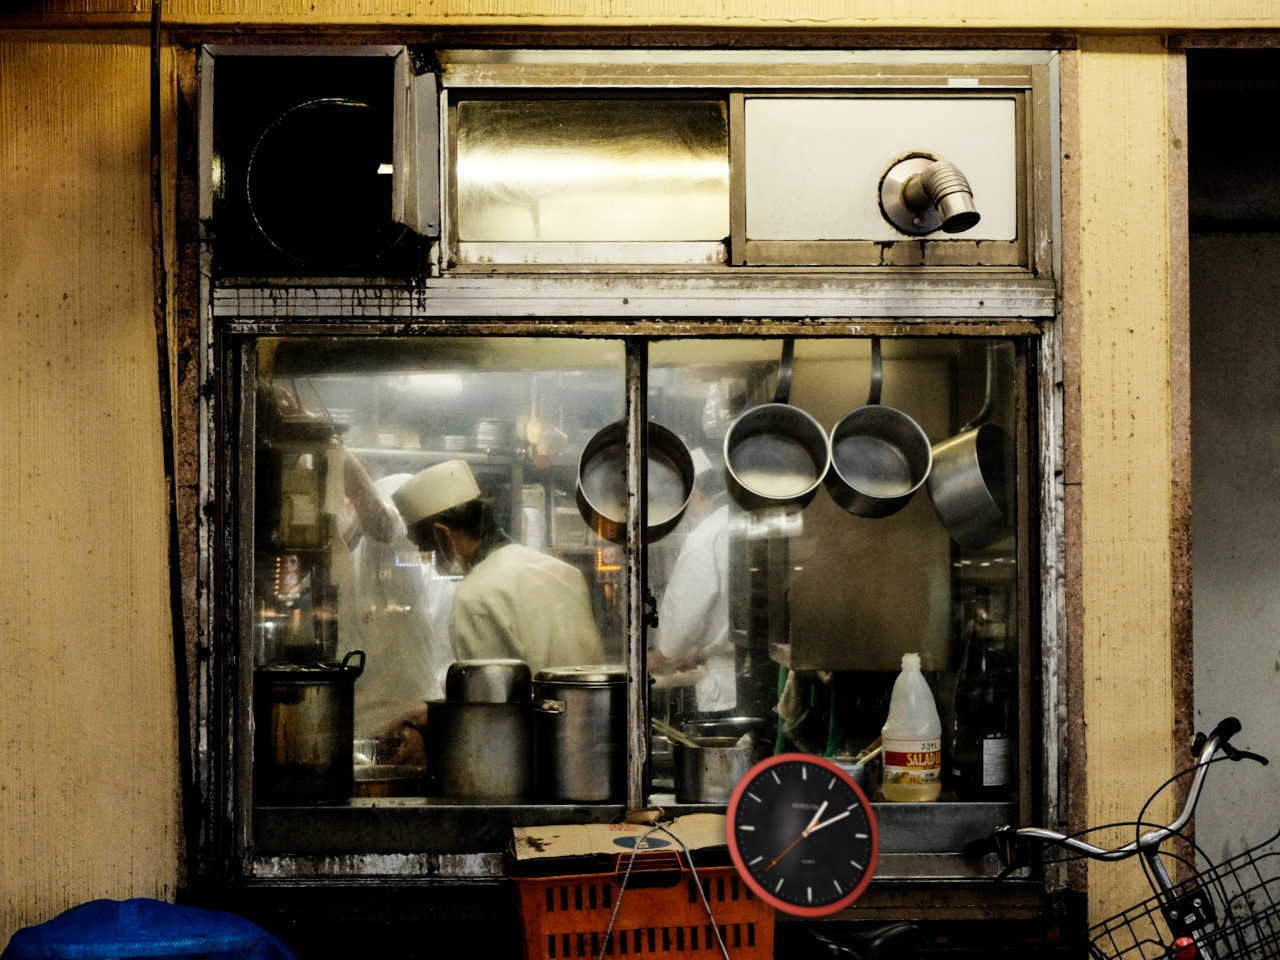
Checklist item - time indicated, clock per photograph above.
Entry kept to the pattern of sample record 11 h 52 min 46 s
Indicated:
1 h 10 min 38 s
